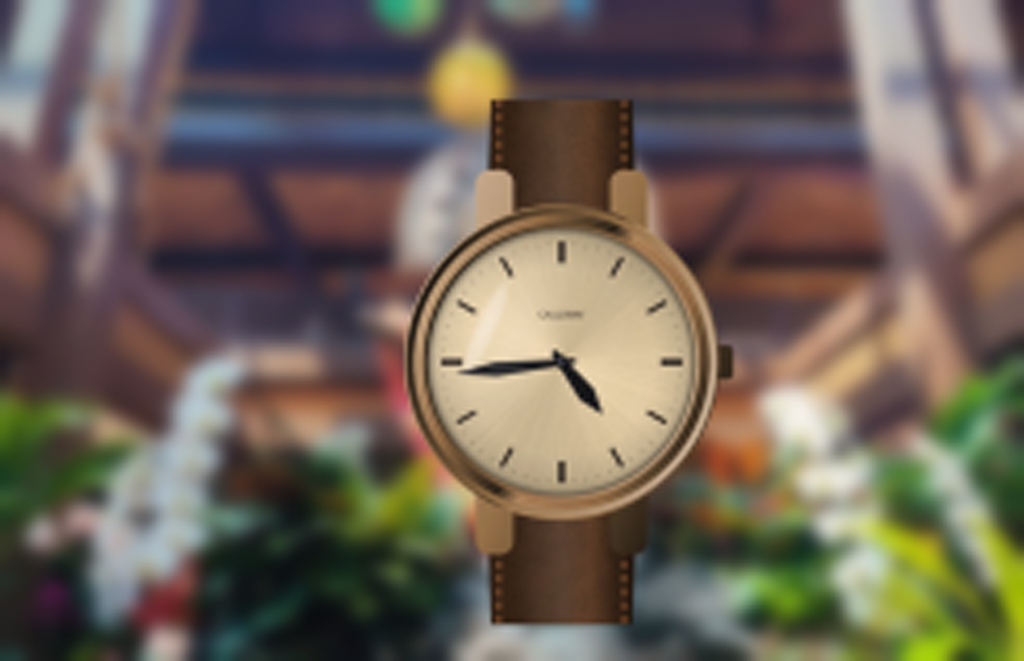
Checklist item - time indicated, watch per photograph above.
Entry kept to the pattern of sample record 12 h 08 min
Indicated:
4 h 44 min
